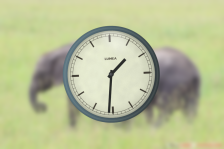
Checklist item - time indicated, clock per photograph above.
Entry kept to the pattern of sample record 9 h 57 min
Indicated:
1 h 31 min
